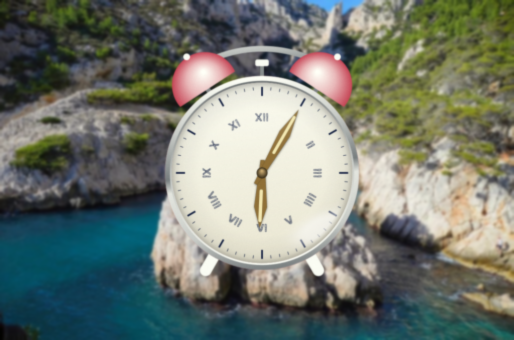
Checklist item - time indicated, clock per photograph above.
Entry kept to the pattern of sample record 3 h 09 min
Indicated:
6 h 05 min
